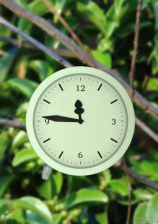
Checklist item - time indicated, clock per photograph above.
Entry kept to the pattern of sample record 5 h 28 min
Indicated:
11 h 46 min
